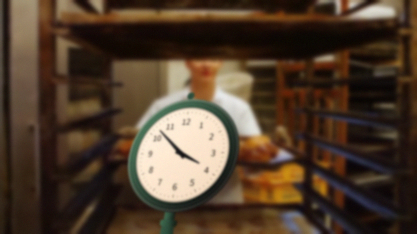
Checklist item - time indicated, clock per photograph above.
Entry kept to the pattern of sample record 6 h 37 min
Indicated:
3 h 52 min
